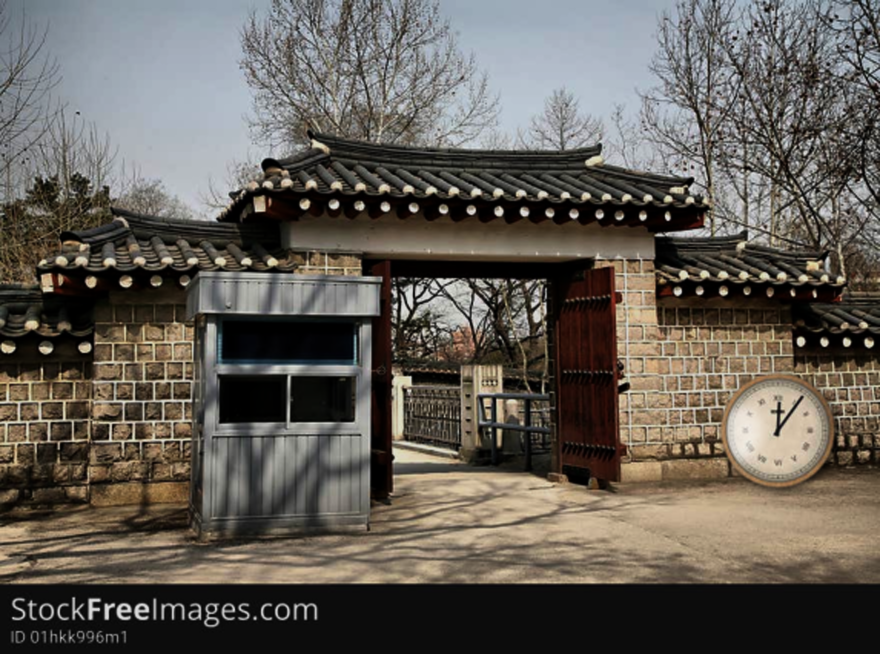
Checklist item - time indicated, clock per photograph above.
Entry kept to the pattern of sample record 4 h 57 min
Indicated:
12 h 06 min
